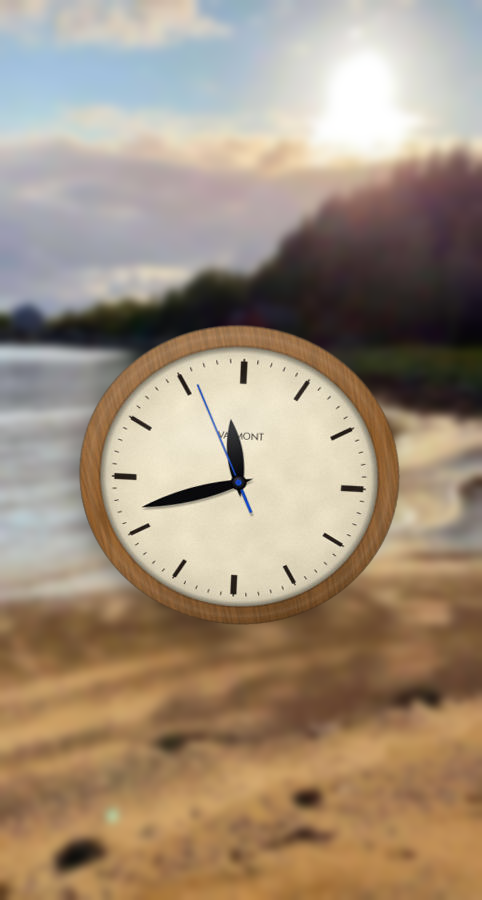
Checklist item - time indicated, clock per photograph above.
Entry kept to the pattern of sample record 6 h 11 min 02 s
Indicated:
11 h 41 min 56 s
